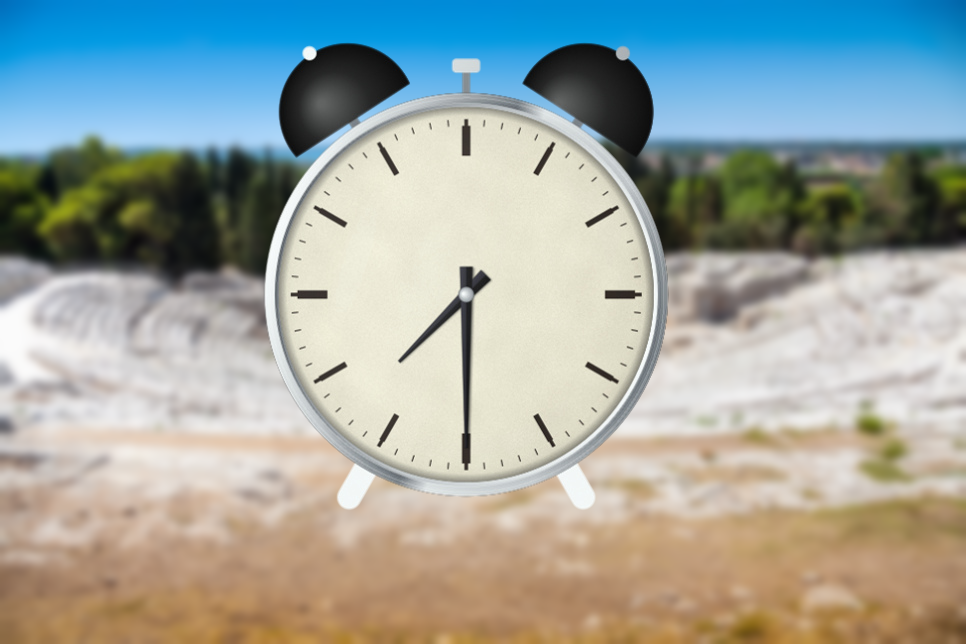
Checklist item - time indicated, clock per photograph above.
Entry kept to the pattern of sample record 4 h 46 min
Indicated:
7 h 30 min
